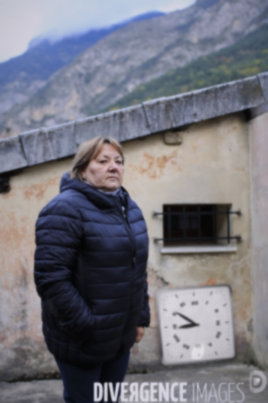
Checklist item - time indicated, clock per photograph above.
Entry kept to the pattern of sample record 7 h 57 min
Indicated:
8 h 51 min
